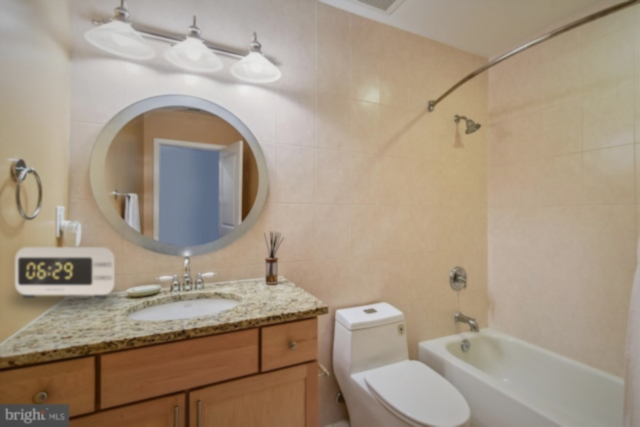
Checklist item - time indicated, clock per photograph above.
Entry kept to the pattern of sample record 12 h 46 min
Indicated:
6 h 29 min
